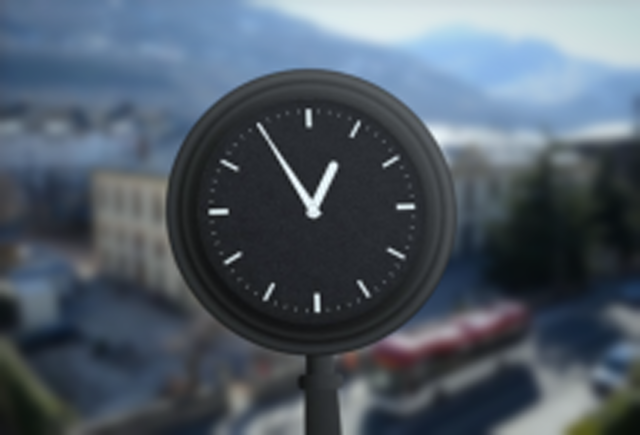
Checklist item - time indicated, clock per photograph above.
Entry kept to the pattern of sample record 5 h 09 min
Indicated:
12 h 55 min
